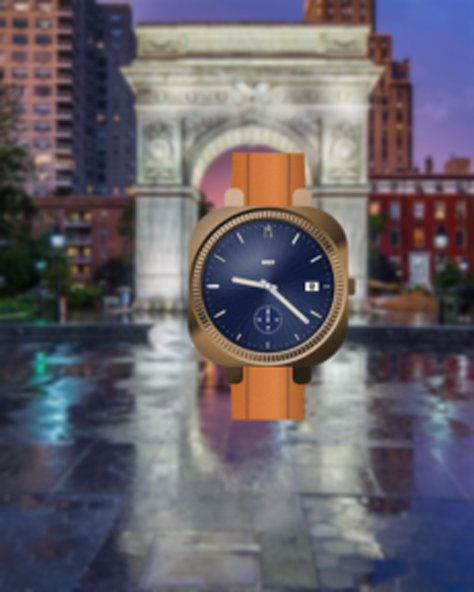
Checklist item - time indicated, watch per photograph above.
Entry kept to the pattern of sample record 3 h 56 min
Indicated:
9 h 22 min
